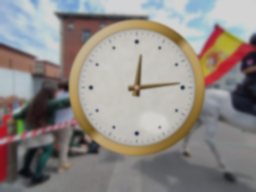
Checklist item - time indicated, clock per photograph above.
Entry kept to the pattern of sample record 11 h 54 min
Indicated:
12 h 14 min
